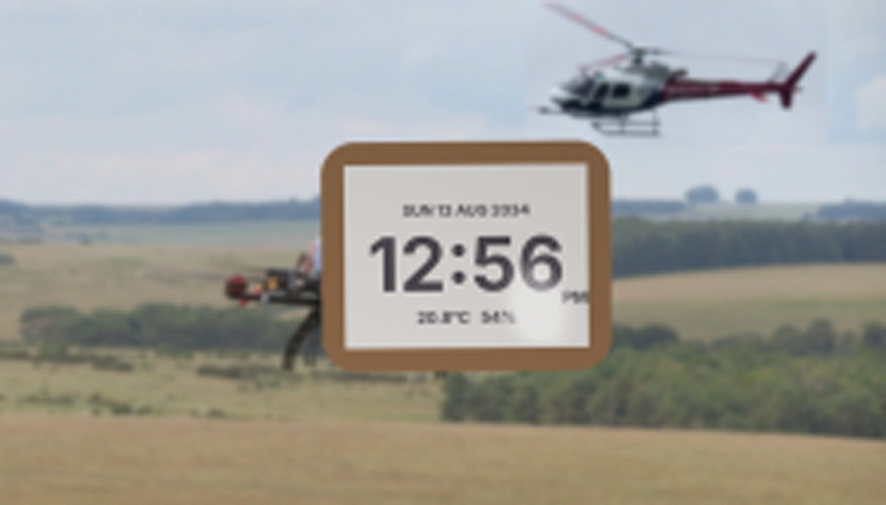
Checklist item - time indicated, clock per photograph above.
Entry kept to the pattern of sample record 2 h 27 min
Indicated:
12 h 56 min
